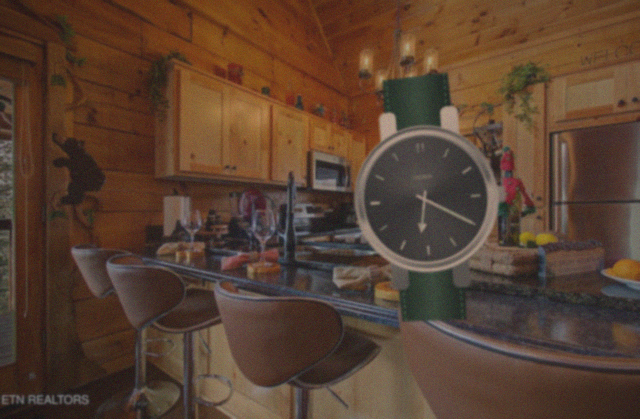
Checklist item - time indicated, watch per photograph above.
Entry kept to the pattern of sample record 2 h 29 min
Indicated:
6 h 20 min
